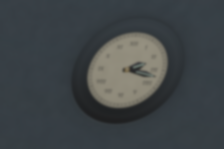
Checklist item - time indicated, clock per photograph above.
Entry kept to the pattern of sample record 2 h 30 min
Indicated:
2 h 17 min
